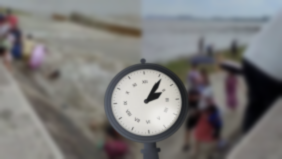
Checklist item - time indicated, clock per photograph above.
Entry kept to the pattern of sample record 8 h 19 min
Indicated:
2 h 06 min
